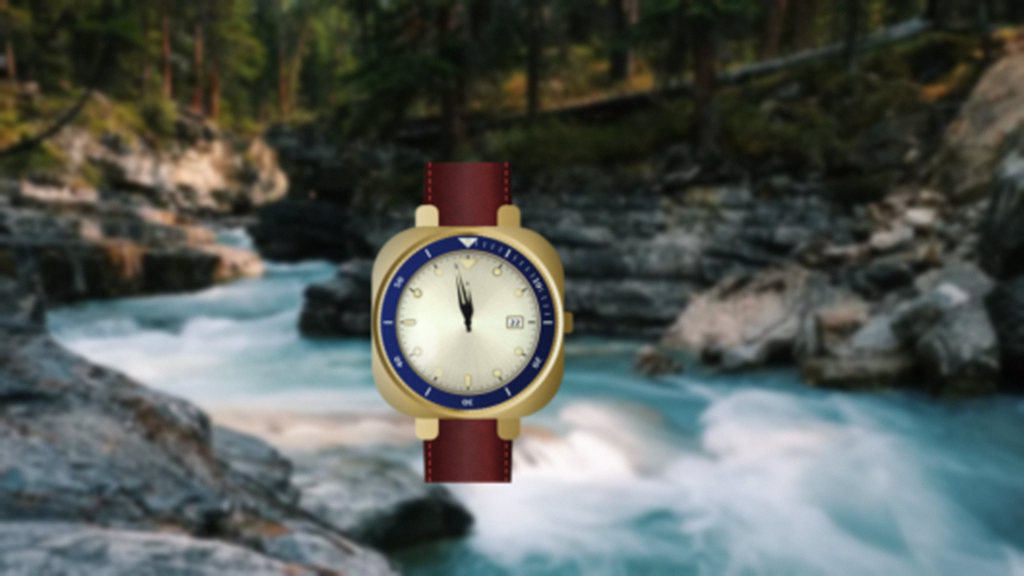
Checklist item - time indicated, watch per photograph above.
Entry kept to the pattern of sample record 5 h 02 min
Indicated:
11 h 58 min
